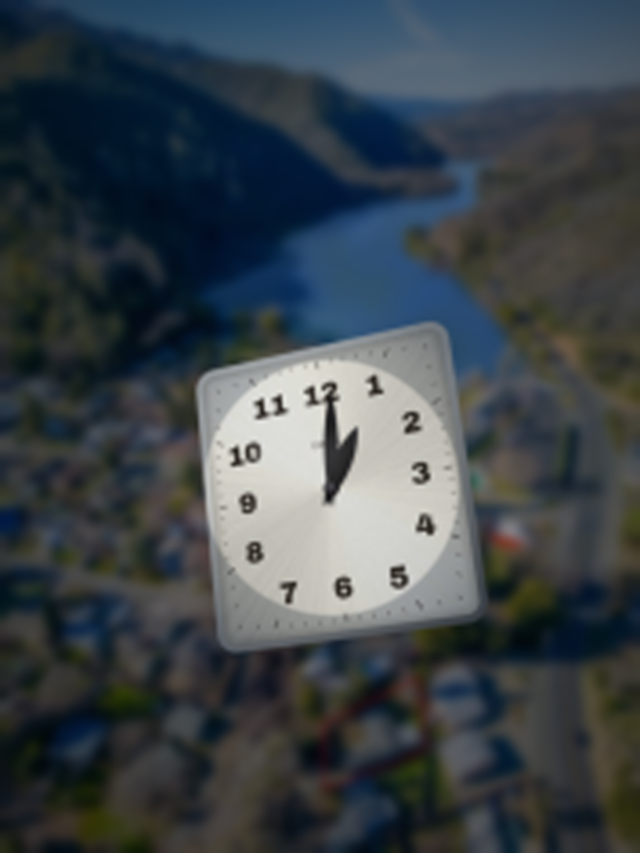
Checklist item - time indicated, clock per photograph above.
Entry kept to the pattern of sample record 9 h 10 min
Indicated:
1 h 01 min
